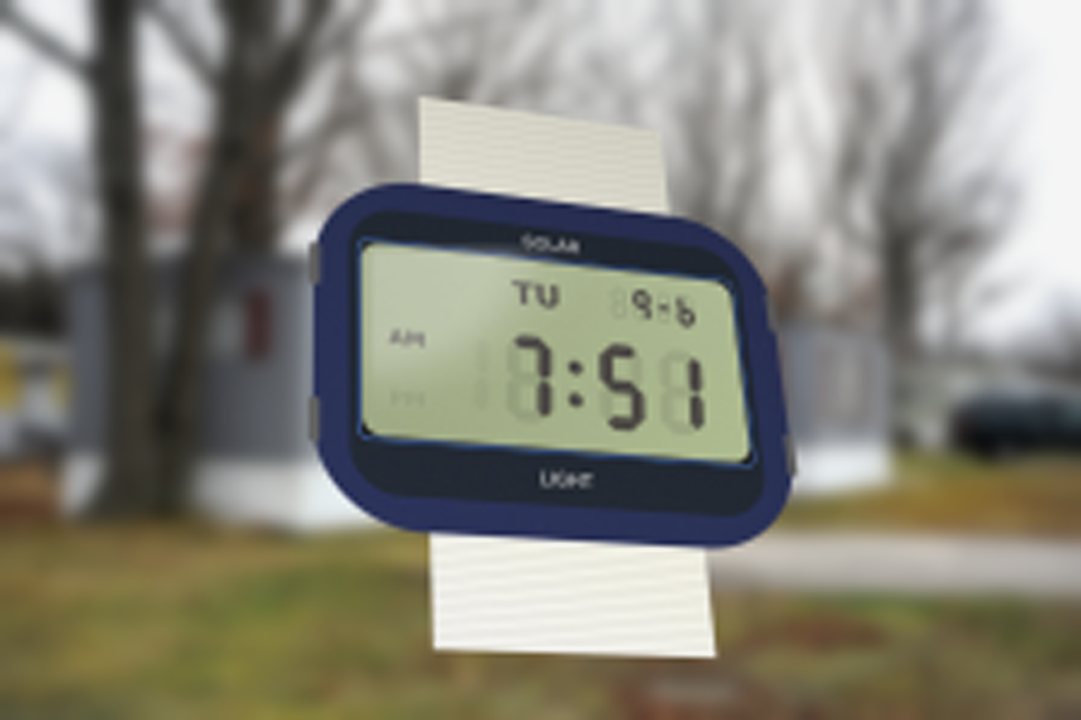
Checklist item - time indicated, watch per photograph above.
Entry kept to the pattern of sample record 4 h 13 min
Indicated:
7 h 51 min
